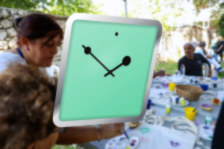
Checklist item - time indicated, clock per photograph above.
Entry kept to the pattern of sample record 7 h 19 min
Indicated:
1 h 51 min
